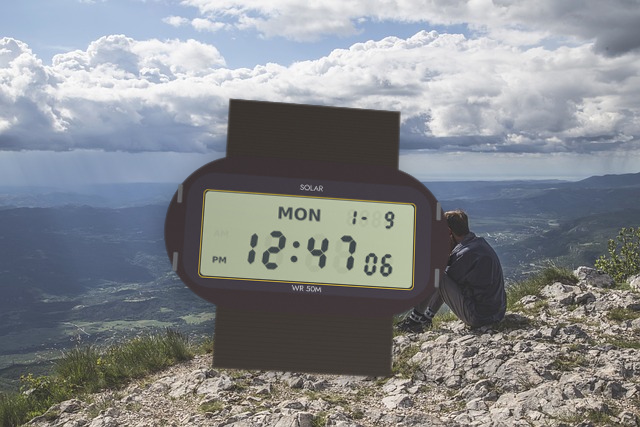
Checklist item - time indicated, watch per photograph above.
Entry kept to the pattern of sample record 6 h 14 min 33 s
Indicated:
12 h 47 min 06 s
